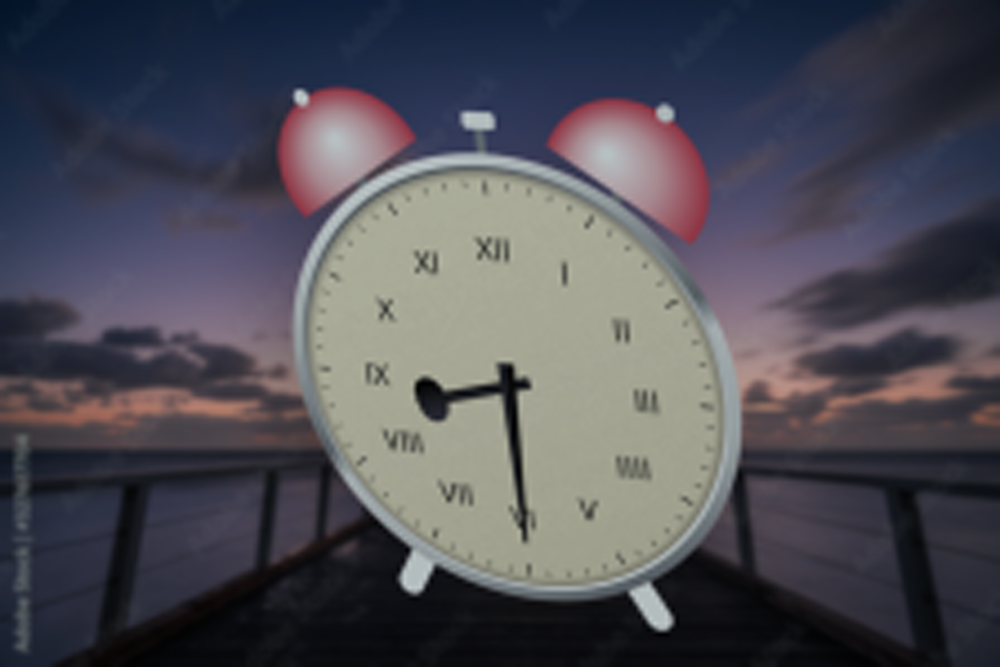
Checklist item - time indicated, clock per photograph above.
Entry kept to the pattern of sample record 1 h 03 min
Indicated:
8 h 30 min
